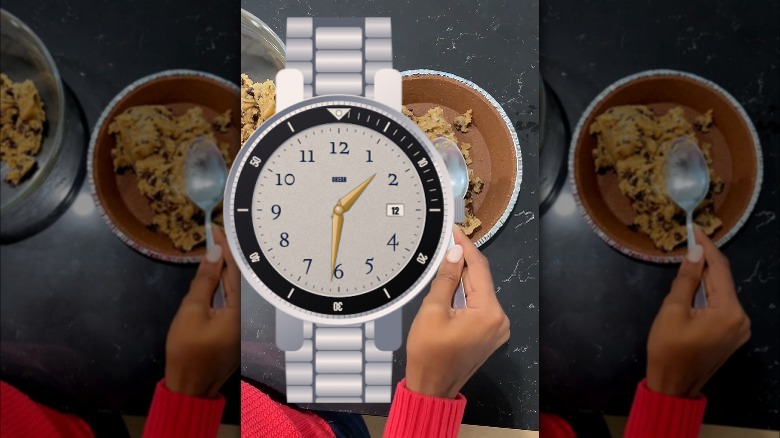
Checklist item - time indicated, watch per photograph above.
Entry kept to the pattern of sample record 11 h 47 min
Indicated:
1 h 31 min
